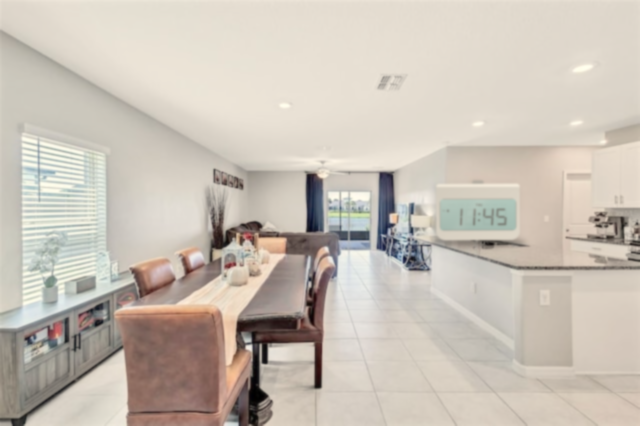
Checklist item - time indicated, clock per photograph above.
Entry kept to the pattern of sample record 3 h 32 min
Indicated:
11 h 45 min
